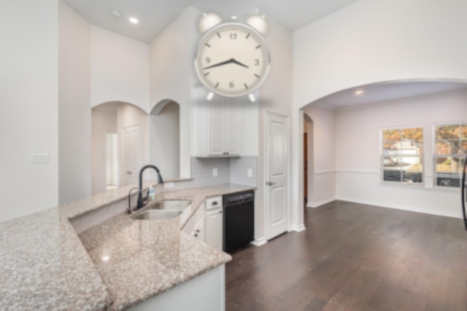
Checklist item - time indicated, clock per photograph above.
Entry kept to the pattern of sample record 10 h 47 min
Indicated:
3 h 42 min
